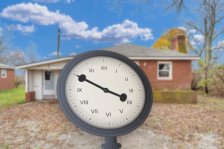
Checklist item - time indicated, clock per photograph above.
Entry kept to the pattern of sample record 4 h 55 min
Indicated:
3 h 50 min
